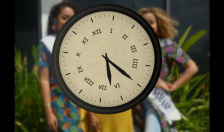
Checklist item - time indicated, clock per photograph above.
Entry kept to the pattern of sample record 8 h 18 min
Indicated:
6 h 25 min
